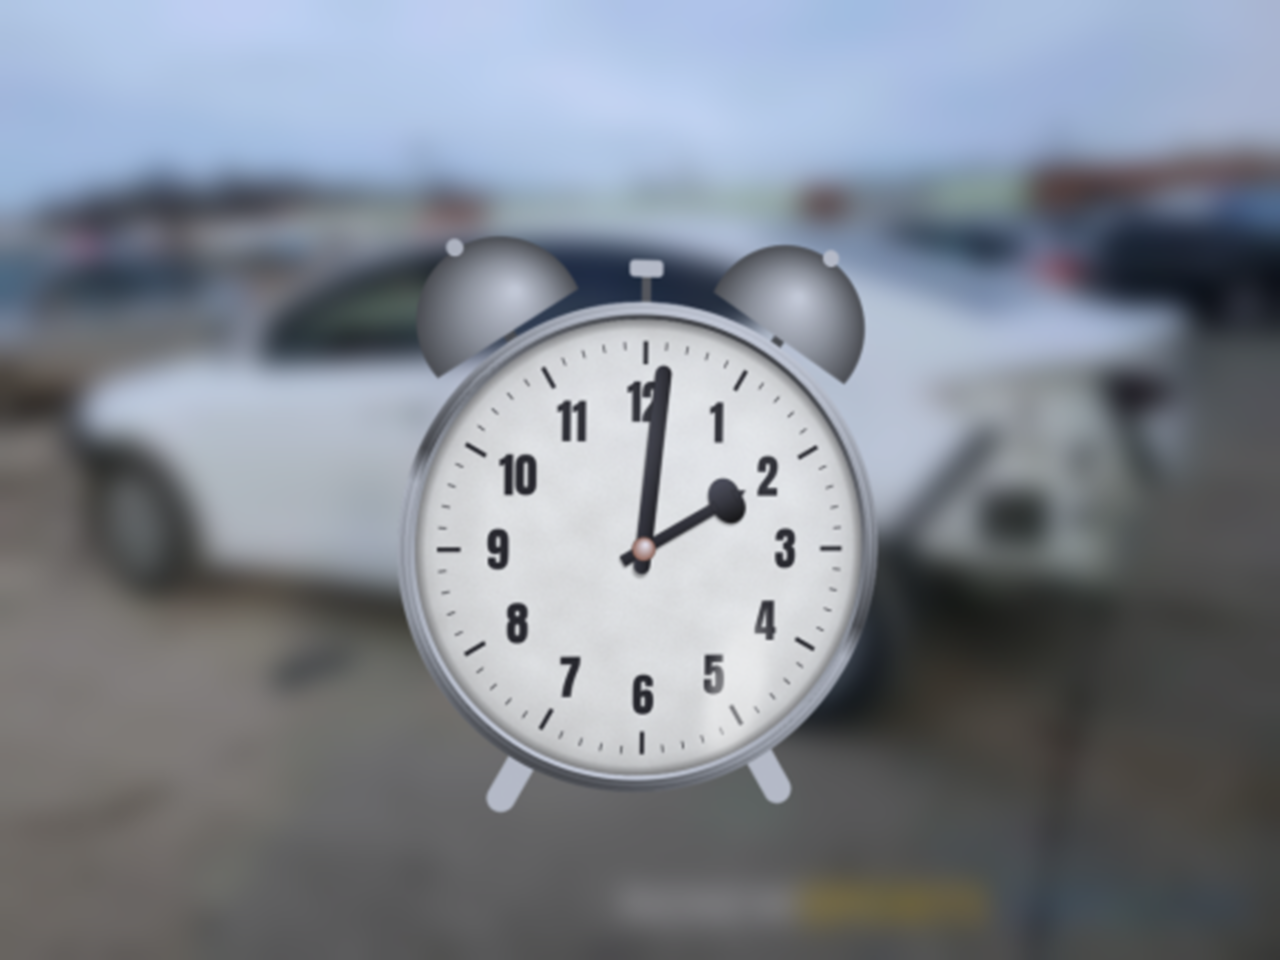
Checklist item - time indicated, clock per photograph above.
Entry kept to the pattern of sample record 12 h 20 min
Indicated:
2 h 01 min
